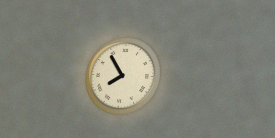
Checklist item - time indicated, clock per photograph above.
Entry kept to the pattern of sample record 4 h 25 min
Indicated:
7 h 54 min
